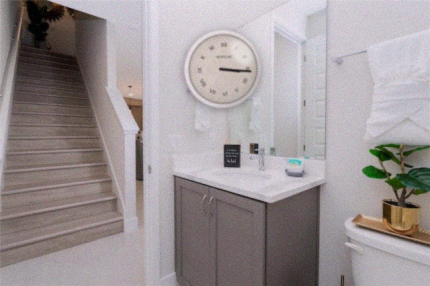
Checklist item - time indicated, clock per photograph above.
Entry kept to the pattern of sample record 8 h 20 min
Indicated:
3 h 16 min
